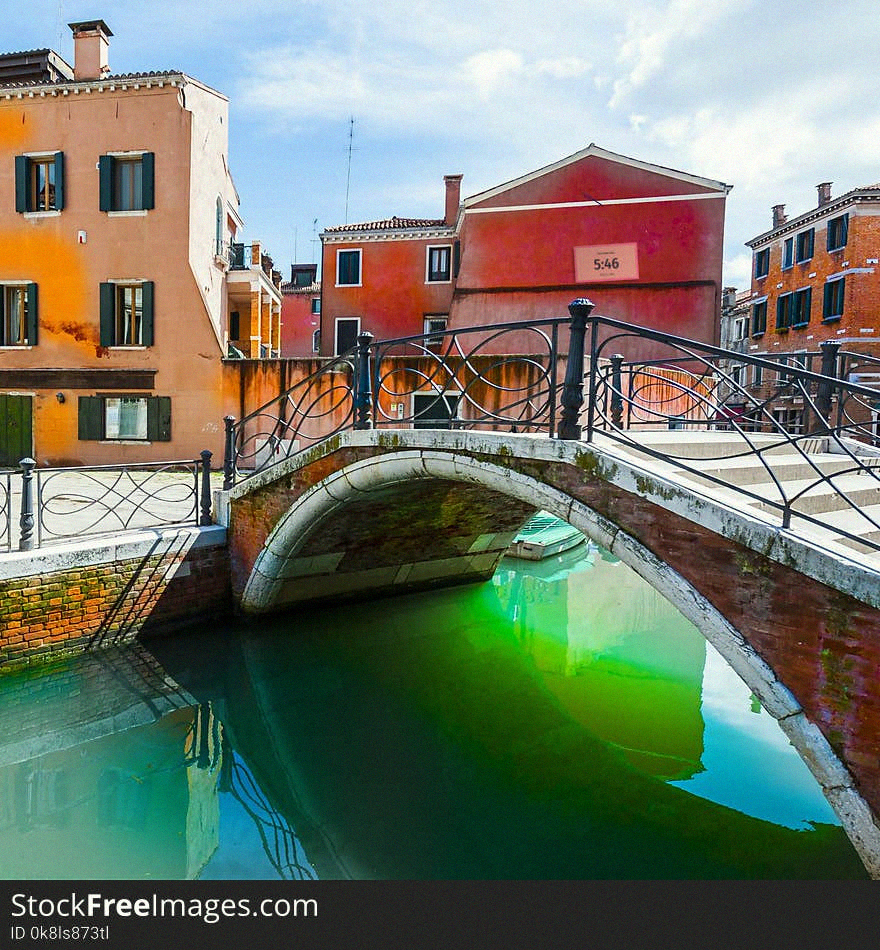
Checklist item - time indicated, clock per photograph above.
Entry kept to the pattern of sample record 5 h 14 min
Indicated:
5 h 46 min
